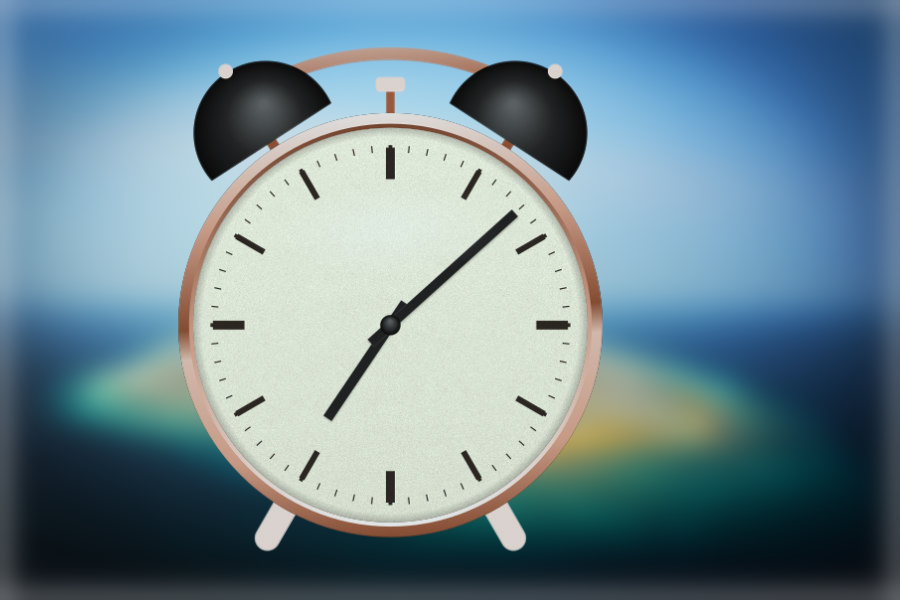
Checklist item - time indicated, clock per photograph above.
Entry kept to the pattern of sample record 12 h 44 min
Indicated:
7 h 08 min
